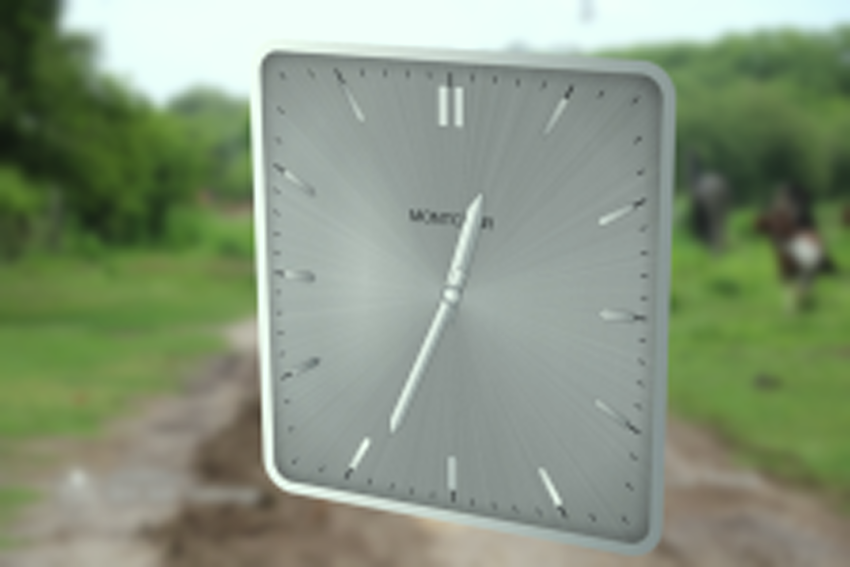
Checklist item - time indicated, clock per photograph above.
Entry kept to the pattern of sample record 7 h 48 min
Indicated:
12 h 34 min
